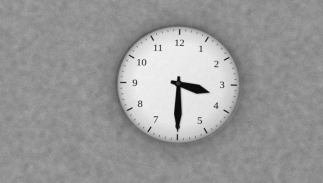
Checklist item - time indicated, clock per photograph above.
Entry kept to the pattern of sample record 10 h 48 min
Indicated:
3 h 30 min
